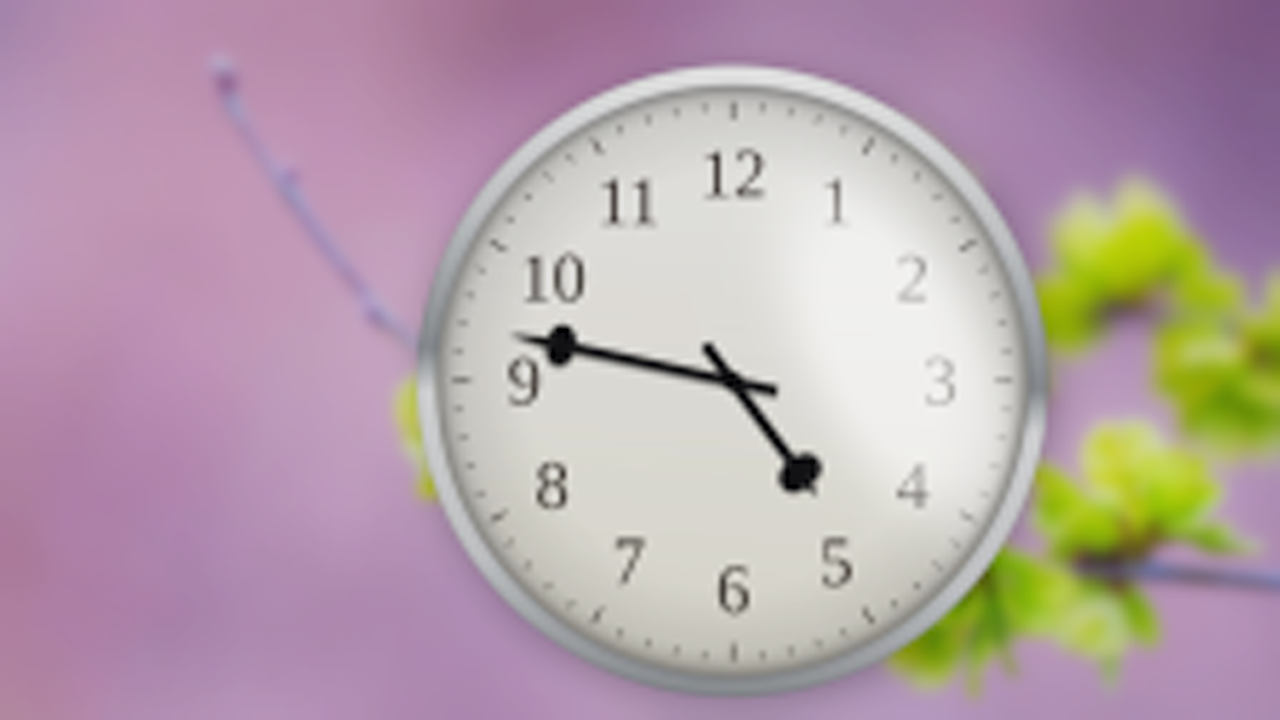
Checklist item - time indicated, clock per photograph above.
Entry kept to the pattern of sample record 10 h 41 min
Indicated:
4 h 47 min
